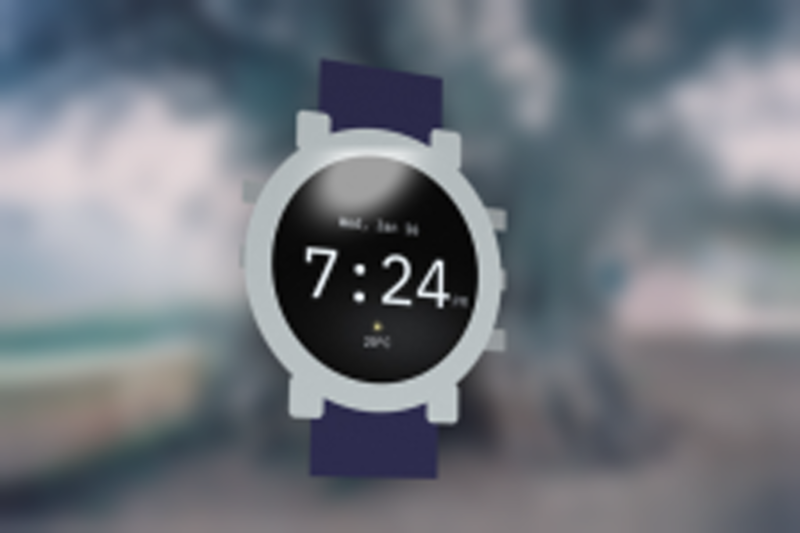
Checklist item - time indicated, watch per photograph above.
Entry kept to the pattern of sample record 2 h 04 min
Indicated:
7 h 24 min
